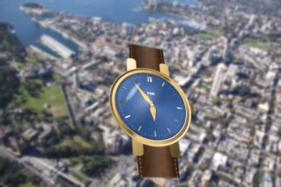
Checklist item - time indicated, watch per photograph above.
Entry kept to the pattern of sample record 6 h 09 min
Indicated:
5 h 54 min
